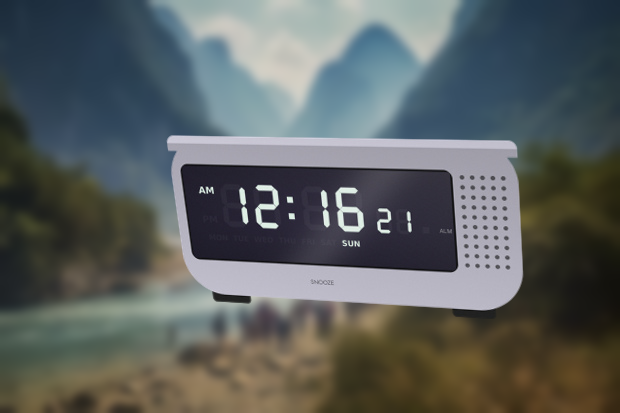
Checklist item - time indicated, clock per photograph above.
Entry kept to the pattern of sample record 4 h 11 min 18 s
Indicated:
12 h 16 min 21 s
